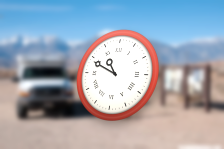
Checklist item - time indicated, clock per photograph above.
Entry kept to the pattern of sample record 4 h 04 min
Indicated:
10 h 49 min
